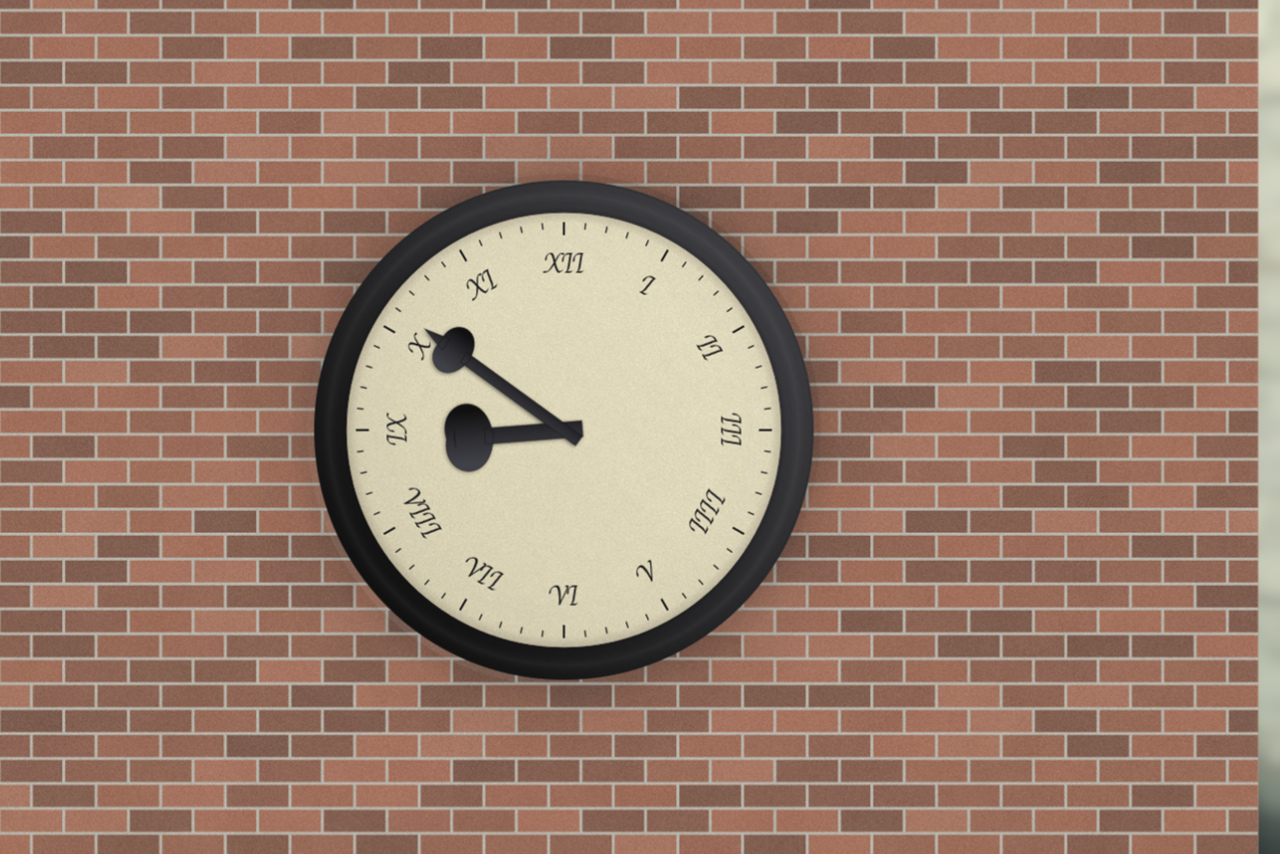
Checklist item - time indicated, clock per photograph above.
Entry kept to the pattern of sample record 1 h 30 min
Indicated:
8 h 51 min
